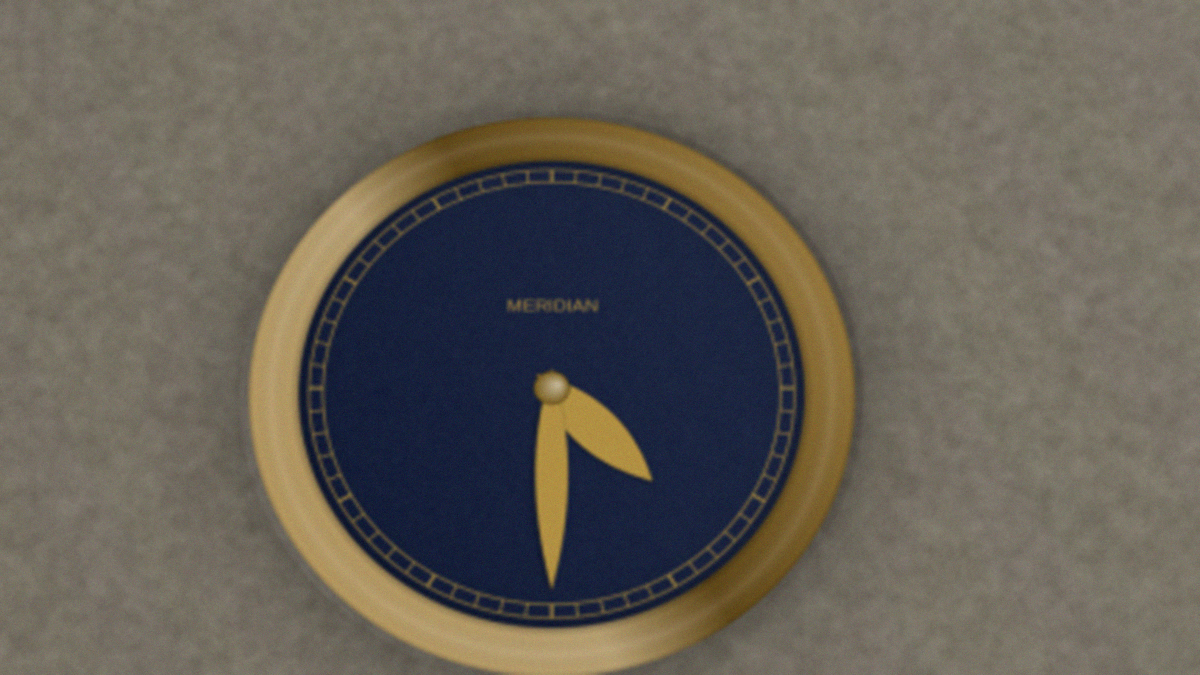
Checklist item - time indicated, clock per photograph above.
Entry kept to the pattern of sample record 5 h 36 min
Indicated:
4 h 30 min
